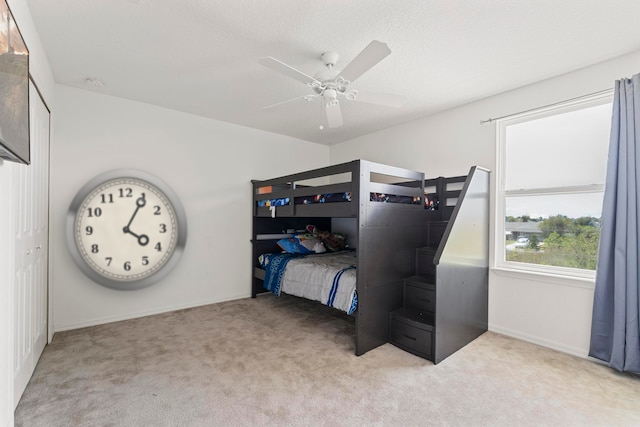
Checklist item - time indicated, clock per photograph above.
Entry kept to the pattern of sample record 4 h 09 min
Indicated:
4 h 05 min
